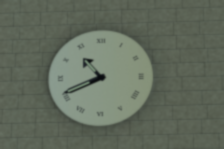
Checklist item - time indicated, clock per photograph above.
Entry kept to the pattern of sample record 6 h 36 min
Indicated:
10 h 41 min
